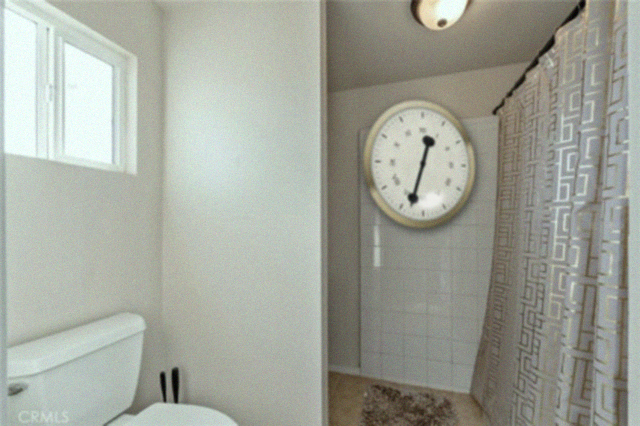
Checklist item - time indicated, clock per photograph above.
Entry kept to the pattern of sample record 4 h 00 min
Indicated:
12 h 33 min
